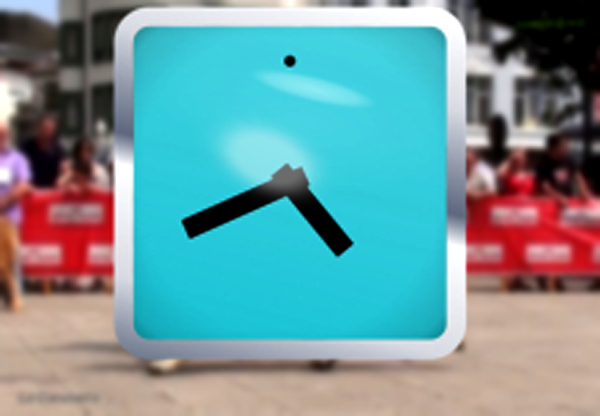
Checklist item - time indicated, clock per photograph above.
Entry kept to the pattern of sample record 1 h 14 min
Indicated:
4 h 41 min
